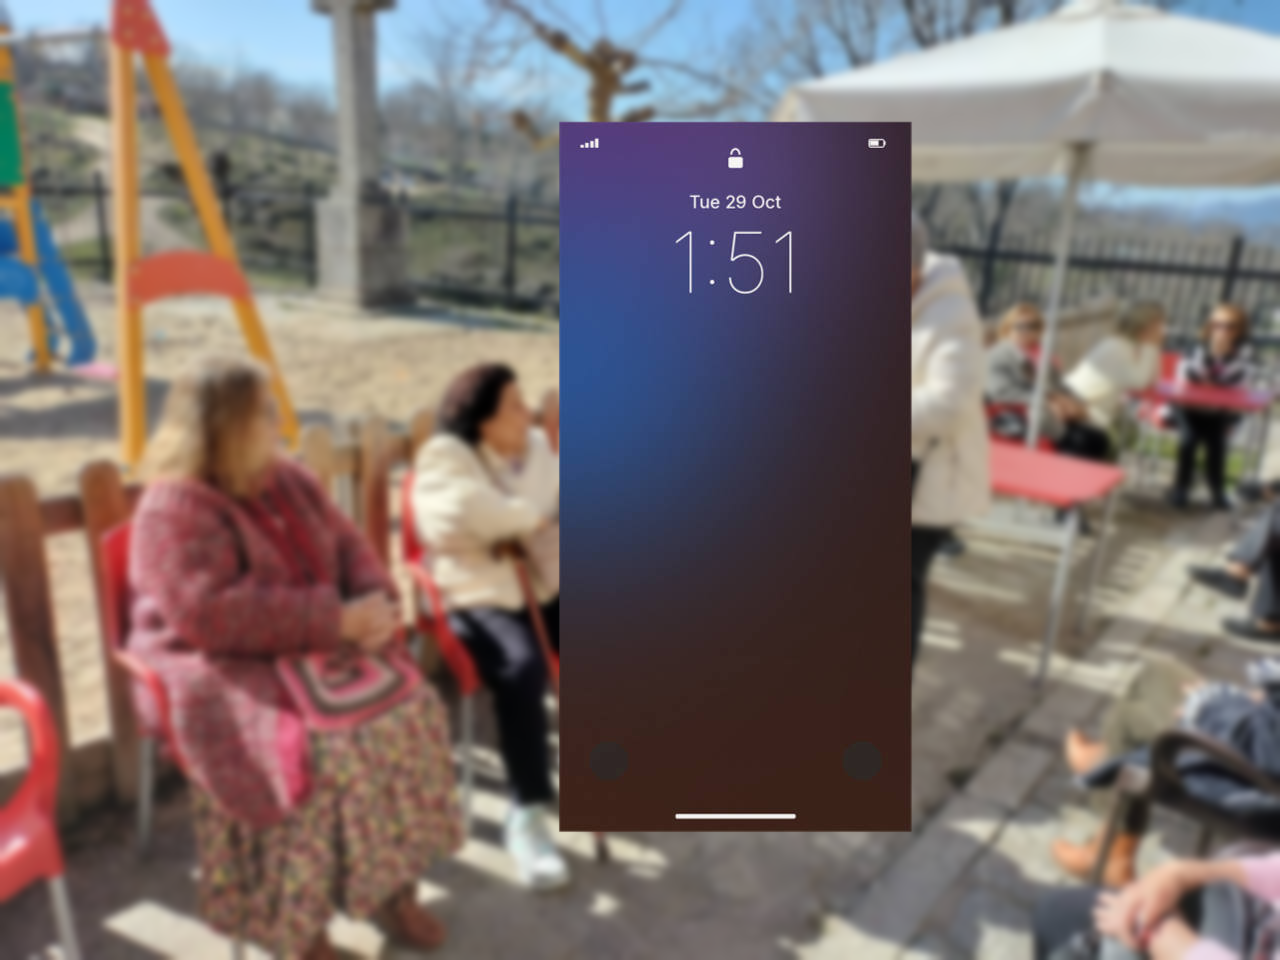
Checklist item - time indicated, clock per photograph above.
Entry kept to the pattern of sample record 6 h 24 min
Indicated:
1 h 51 min
